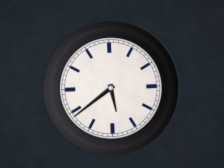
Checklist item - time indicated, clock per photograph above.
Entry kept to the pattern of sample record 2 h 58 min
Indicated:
5 h 39 min
